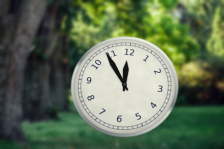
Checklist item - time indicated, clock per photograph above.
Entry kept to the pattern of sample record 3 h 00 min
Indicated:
11 h 54 min
